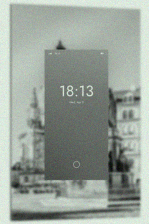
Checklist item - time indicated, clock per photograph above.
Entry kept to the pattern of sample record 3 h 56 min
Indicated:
18 h 13 min
